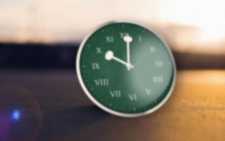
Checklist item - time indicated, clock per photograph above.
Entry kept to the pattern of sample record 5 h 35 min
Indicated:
10 h 01 min
